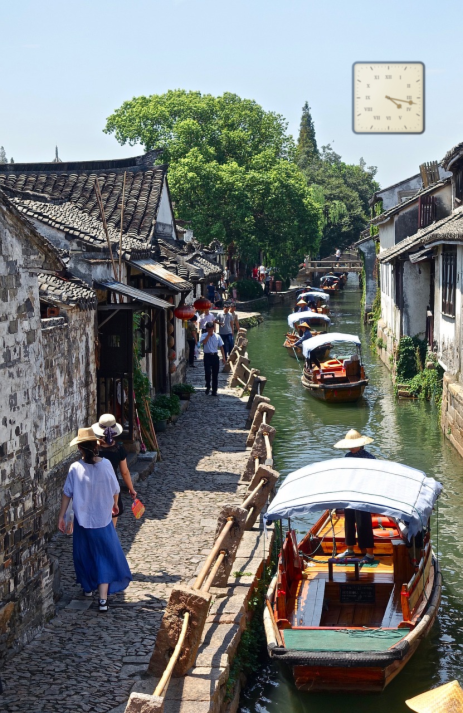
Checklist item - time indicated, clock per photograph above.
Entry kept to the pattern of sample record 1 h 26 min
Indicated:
4 h 17 min
